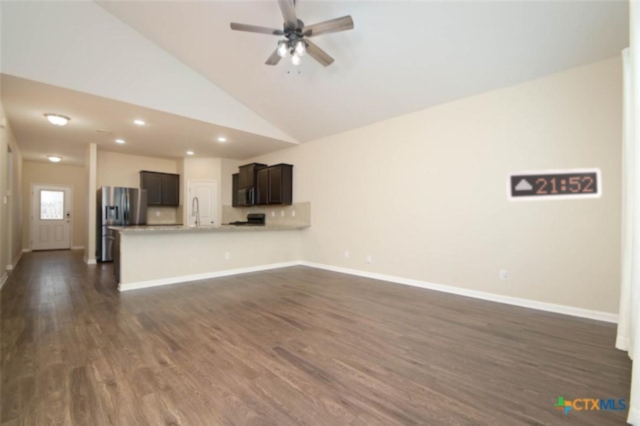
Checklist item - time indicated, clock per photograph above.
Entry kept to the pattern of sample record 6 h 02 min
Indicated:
21 h 52 min
